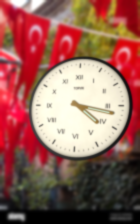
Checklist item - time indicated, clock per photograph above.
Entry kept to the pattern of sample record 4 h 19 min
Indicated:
4 h 17 min
